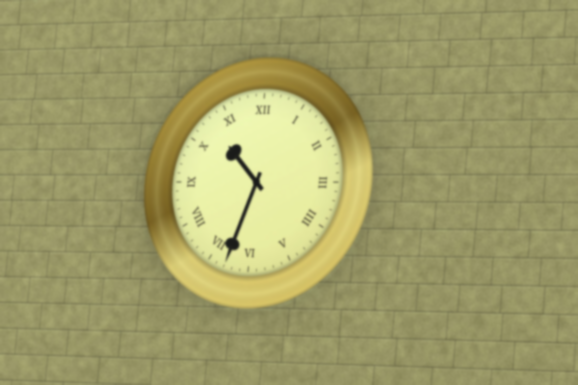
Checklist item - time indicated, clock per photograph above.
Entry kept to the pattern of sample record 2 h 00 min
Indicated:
10 h 33 min
